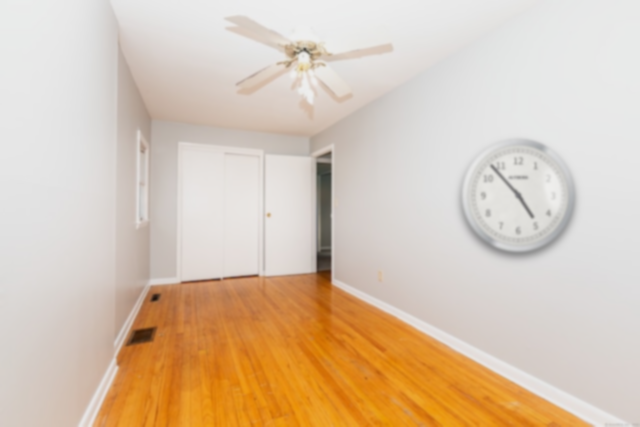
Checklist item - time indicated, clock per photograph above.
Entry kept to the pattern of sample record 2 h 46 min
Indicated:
4 h 53 min
